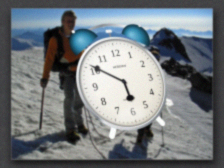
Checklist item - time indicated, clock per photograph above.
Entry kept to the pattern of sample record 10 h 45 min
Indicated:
5 h 51 min
